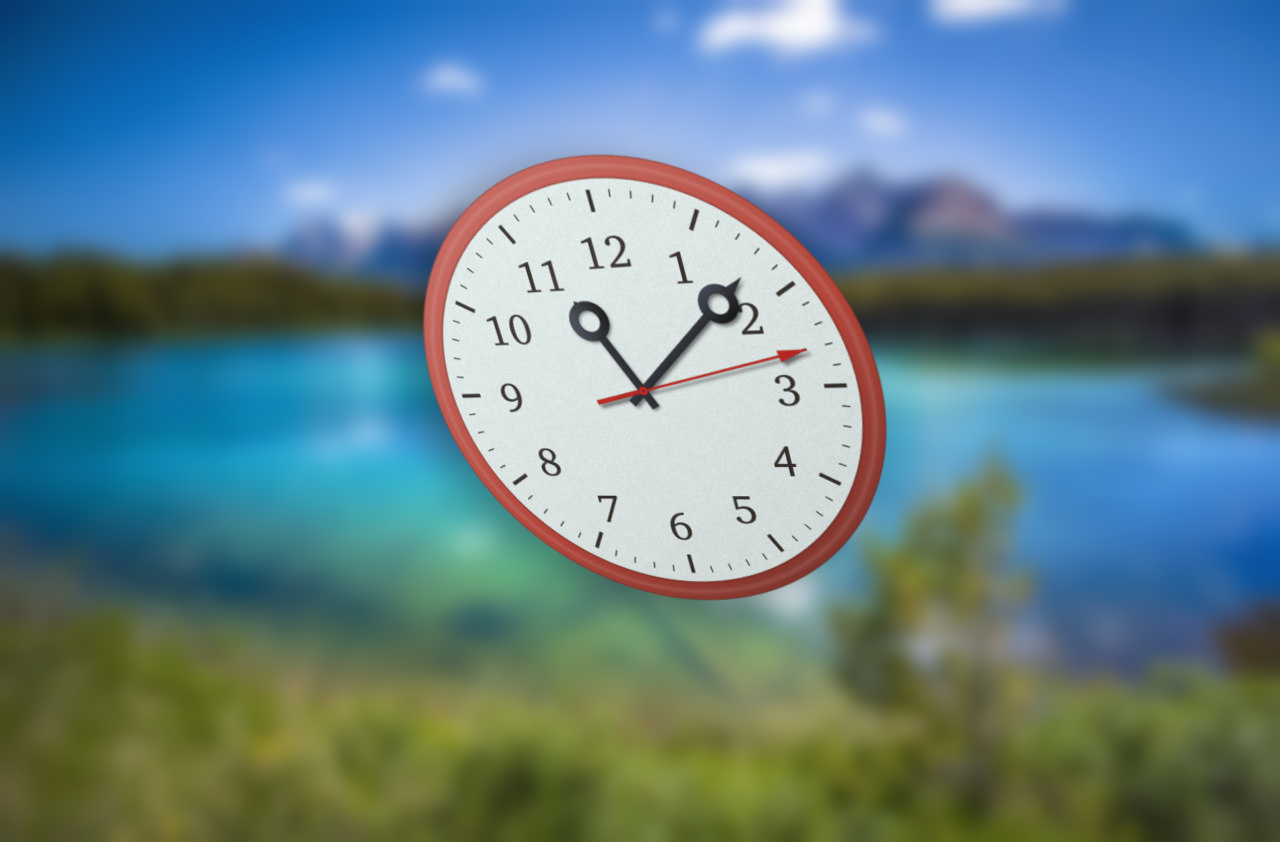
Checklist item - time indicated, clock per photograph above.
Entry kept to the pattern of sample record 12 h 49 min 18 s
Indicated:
11 h 08 min 13 s
